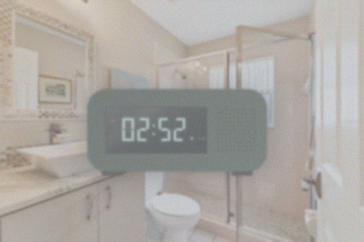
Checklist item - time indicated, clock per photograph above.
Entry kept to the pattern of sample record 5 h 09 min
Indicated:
2 h 52 min
